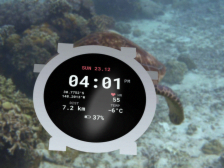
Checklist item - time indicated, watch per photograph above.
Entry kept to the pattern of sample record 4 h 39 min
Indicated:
4 h 01 min
